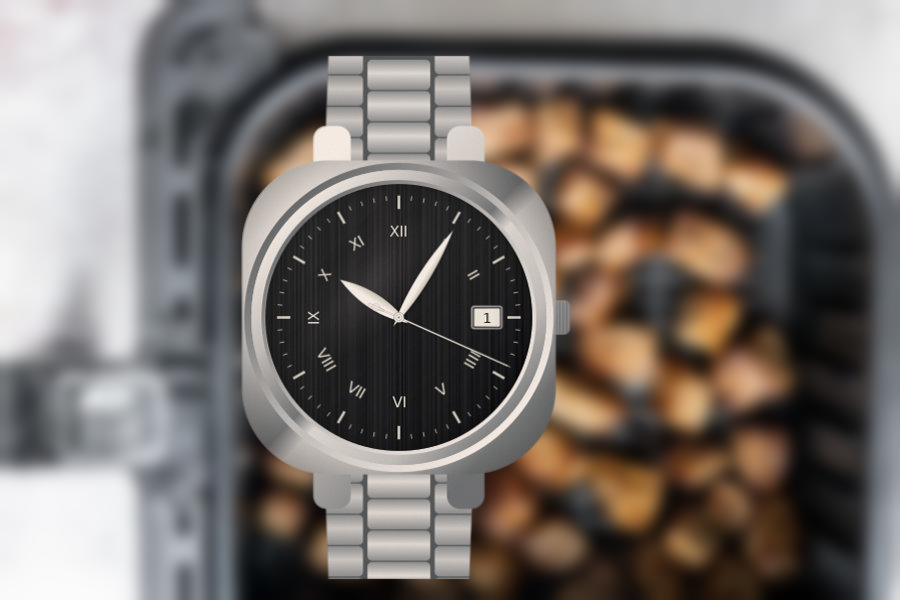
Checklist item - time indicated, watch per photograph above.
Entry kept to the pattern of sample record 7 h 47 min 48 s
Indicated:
10 h 05 min 19 s
